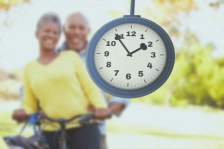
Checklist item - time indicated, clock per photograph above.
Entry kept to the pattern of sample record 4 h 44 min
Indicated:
1 h 54 min
